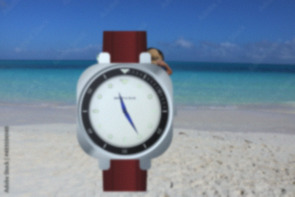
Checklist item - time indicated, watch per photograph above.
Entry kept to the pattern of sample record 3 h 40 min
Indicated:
11 h 25 min
